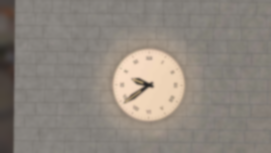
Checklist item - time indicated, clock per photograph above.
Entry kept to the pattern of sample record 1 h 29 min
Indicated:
9 h 39 min
